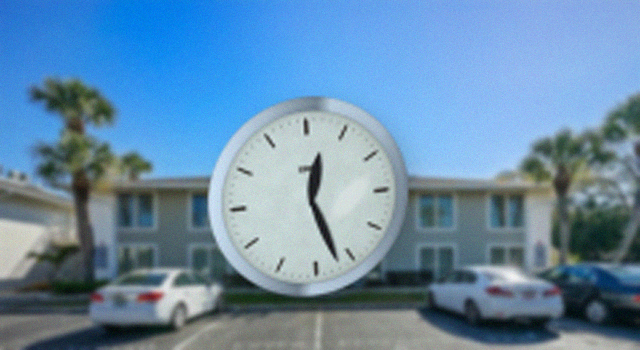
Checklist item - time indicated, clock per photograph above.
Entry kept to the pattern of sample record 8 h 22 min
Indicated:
12 h 27 min
